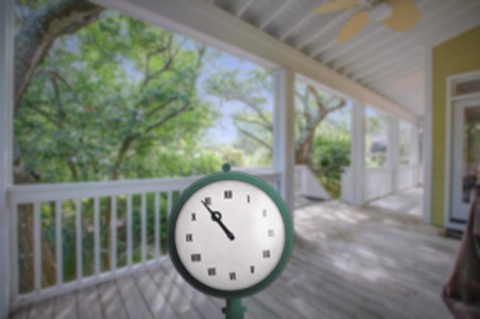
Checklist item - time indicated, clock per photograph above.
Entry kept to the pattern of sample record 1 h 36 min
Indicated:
10 h 54 min
